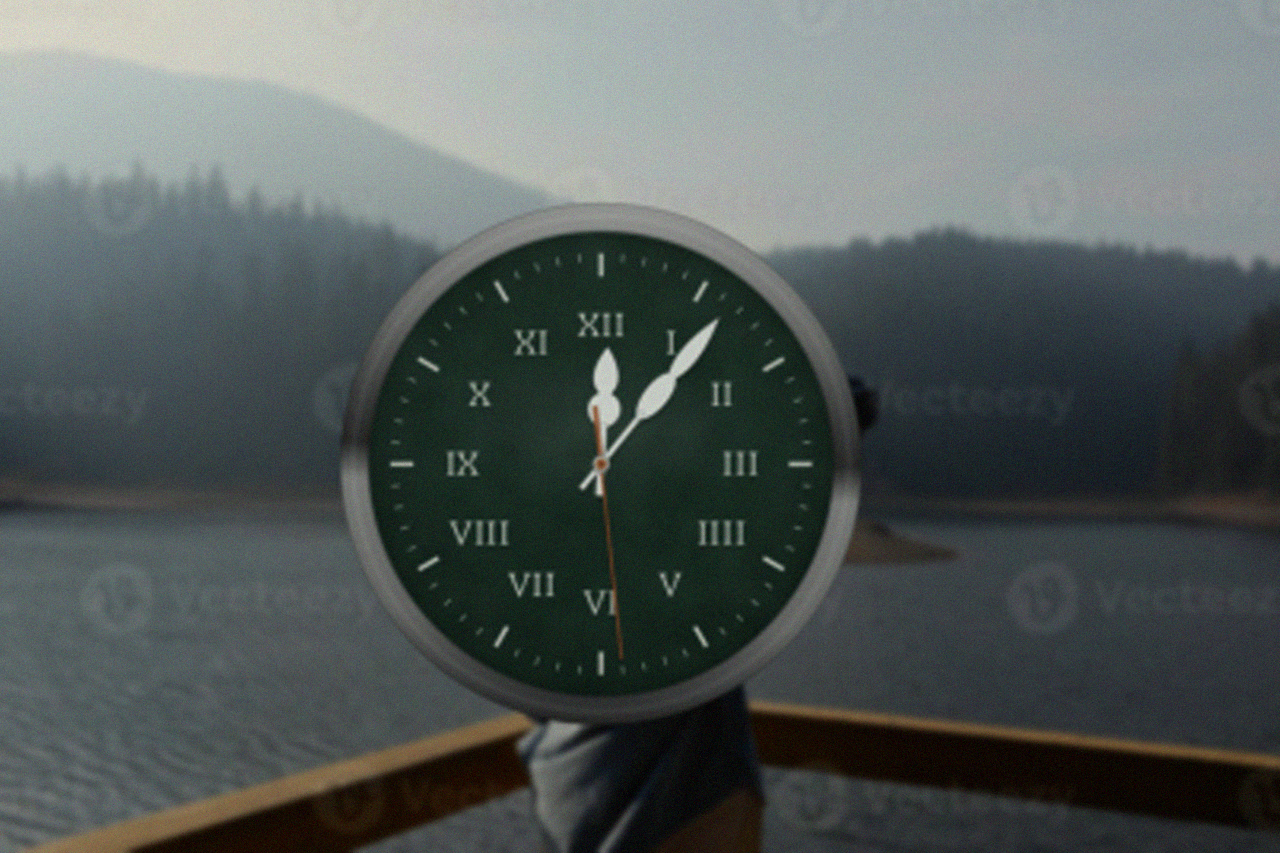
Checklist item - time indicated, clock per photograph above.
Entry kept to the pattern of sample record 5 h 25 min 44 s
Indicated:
12 h 06 min 29 s
